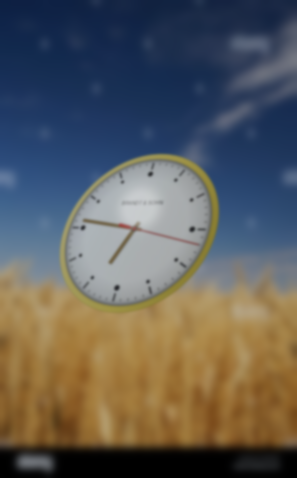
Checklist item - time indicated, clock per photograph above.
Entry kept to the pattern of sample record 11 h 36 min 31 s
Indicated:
6 h 46 min 17 s
